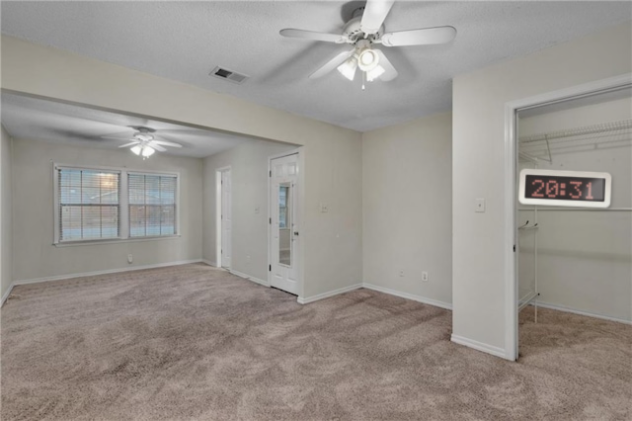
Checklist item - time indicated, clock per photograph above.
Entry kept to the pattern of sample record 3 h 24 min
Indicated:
20 h 31 min
